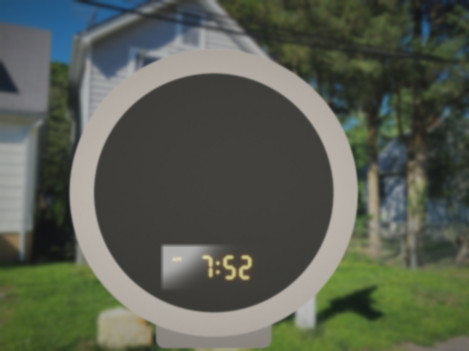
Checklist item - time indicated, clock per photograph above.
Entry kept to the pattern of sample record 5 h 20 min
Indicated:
7 h 52 min
